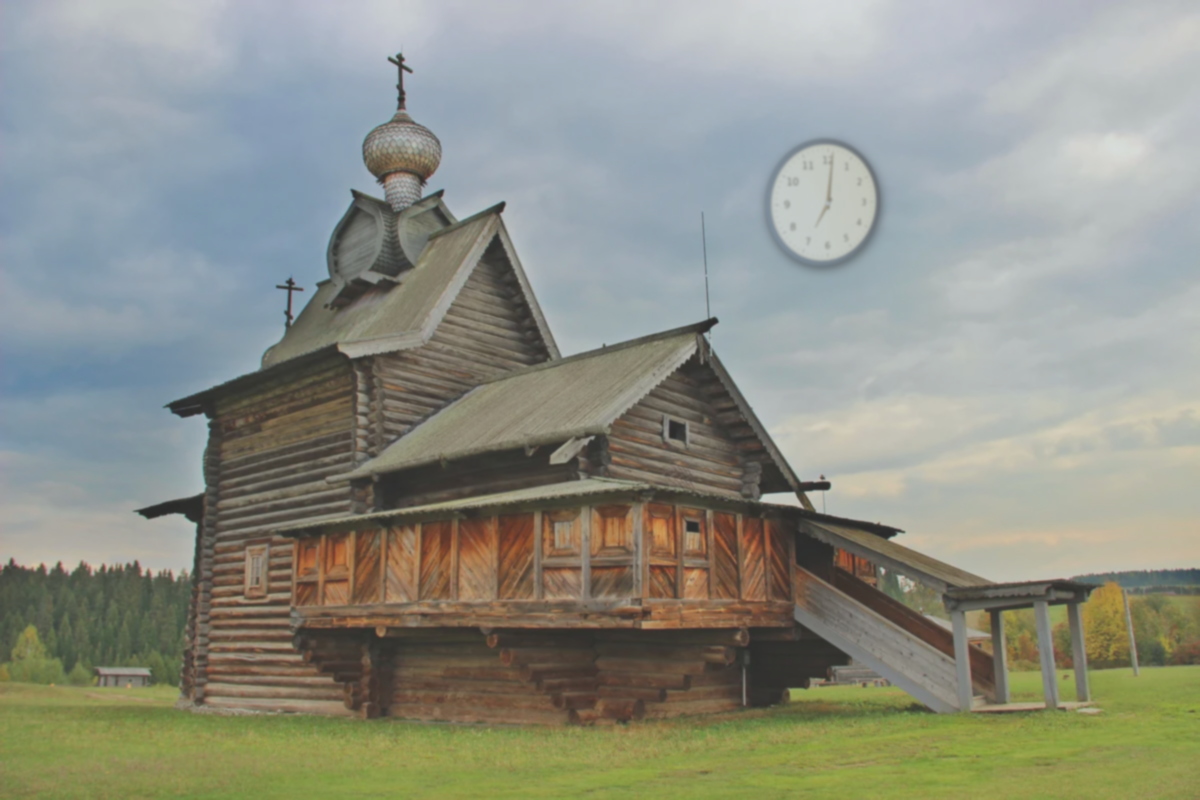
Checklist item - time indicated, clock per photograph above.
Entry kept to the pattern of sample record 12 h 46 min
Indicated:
7 h 01 min
